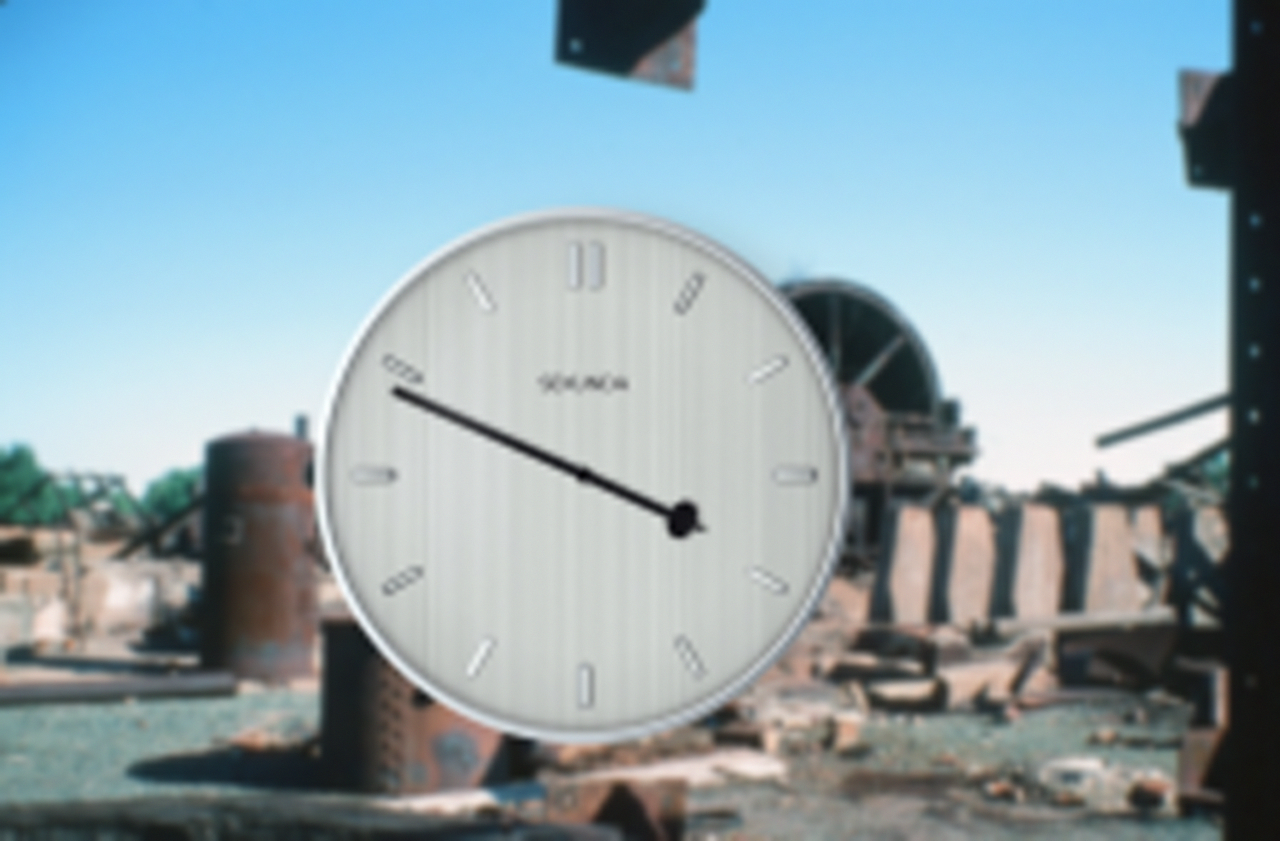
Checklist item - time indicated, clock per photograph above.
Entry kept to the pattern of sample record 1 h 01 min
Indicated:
3 h 49 min
